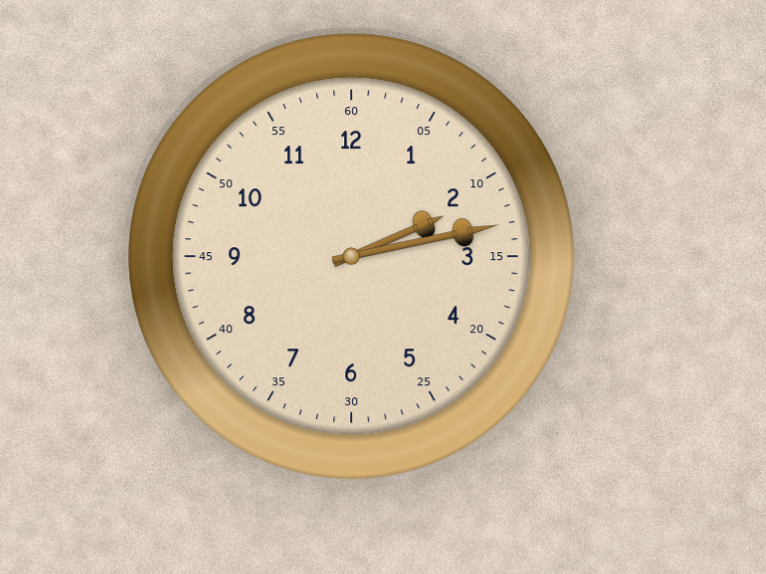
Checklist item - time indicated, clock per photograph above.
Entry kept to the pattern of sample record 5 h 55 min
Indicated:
2 h 13 min
